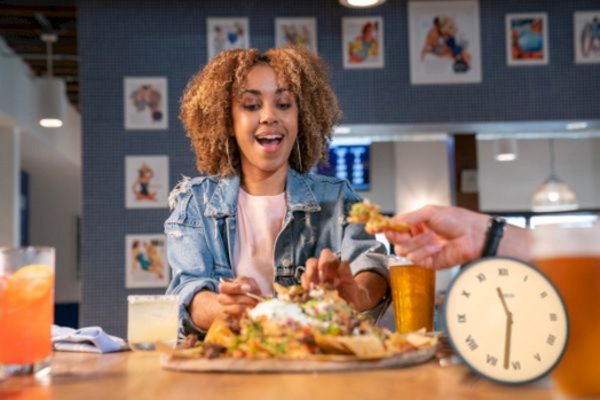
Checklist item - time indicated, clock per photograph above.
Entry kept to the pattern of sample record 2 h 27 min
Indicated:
11 h 32 min
